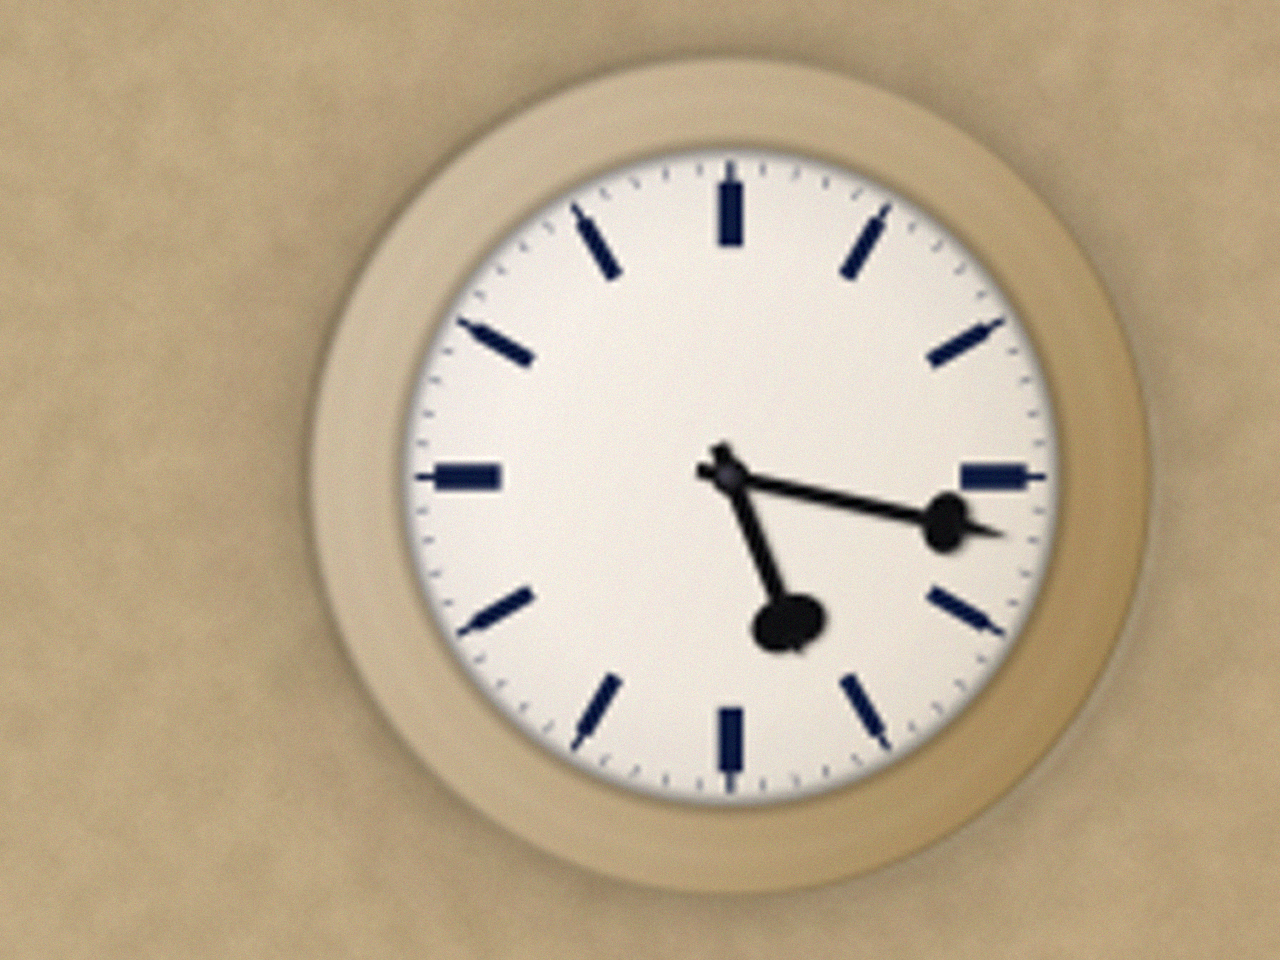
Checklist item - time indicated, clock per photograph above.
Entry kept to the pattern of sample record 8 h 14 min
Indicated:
5 h 17 min
